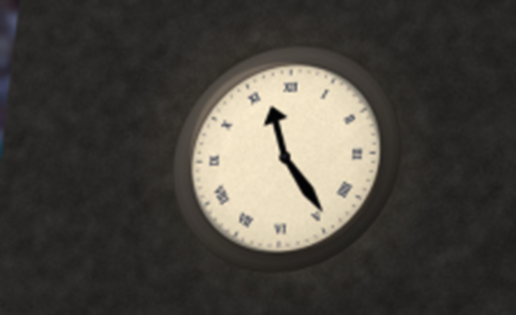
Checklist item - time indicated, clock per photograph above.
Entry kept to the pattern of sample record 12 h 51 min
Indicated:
11 h 24 min
